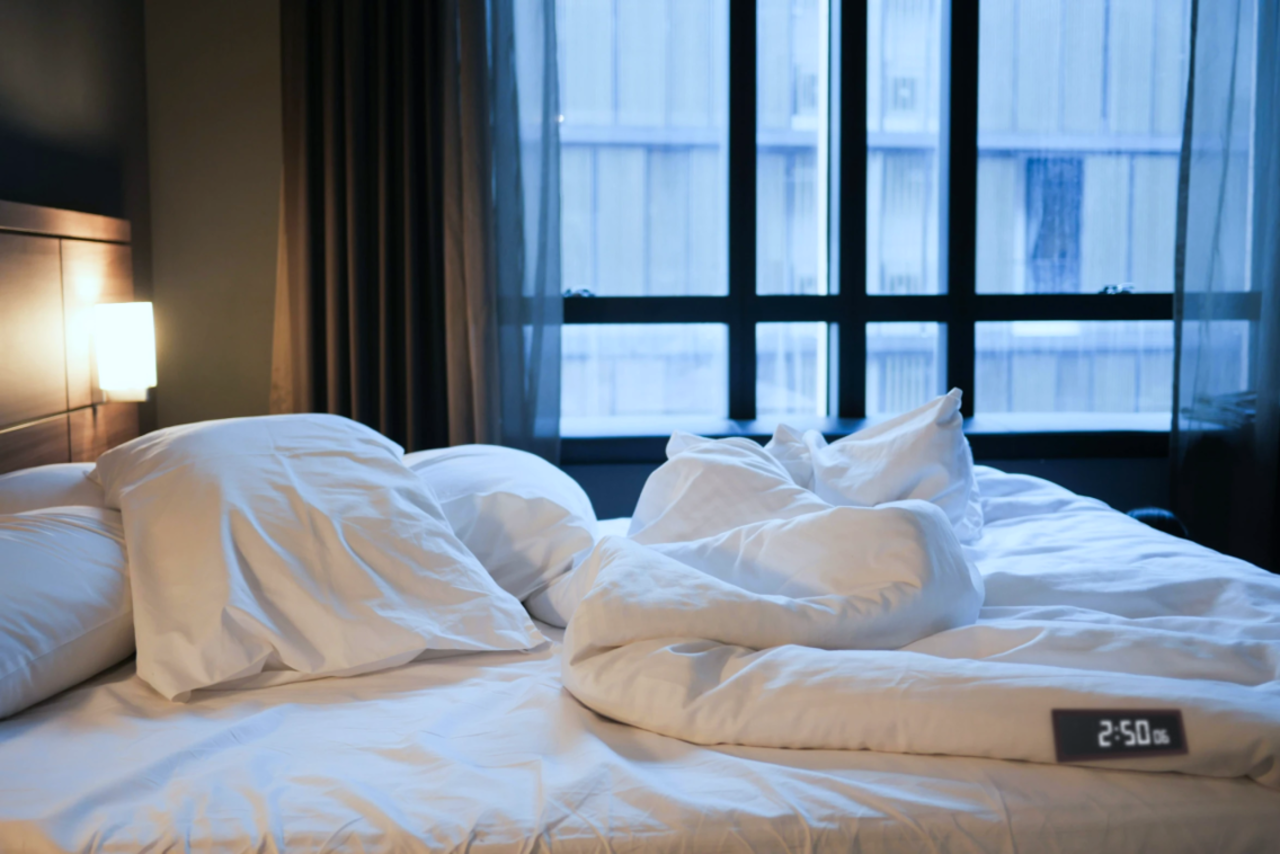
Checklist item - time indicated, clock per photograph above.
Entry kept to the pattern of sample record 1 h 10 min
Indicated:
2 h 50 min
